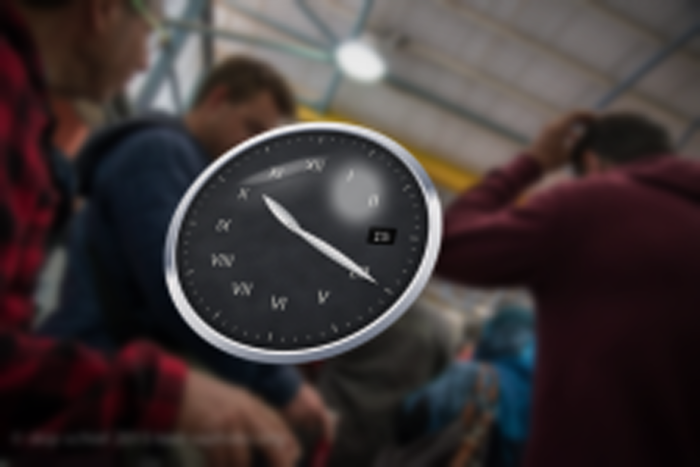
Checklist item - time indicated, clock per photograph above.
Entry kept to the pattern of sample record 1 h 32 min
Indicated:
10 h 20 min
